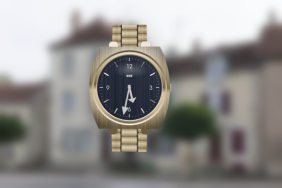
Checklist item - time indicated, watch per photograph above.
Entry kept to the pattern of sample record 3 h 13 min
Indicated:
5 h 32 min
